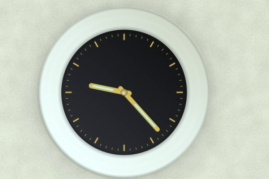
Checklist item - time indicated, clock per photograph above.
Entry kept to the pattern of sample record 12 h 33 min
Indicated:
9 h 23 min
